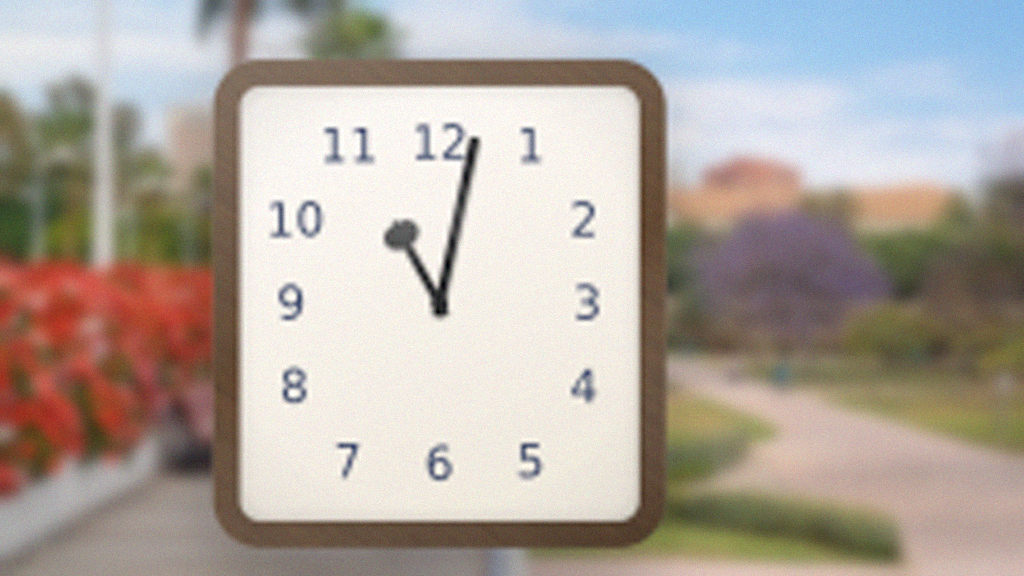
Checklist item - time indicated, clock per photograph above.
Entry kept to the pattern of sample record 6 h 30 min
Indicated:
11 h 02 min
